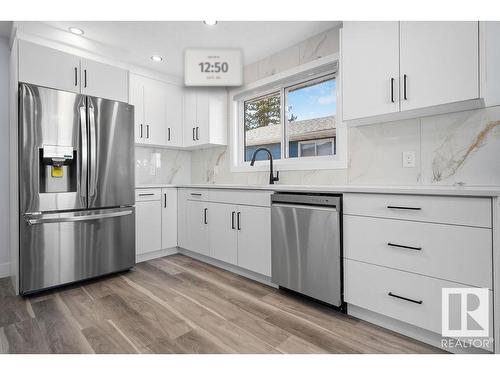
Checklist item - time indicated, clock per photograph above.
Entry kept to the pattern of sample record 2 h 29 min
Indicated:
12 h 50 min
